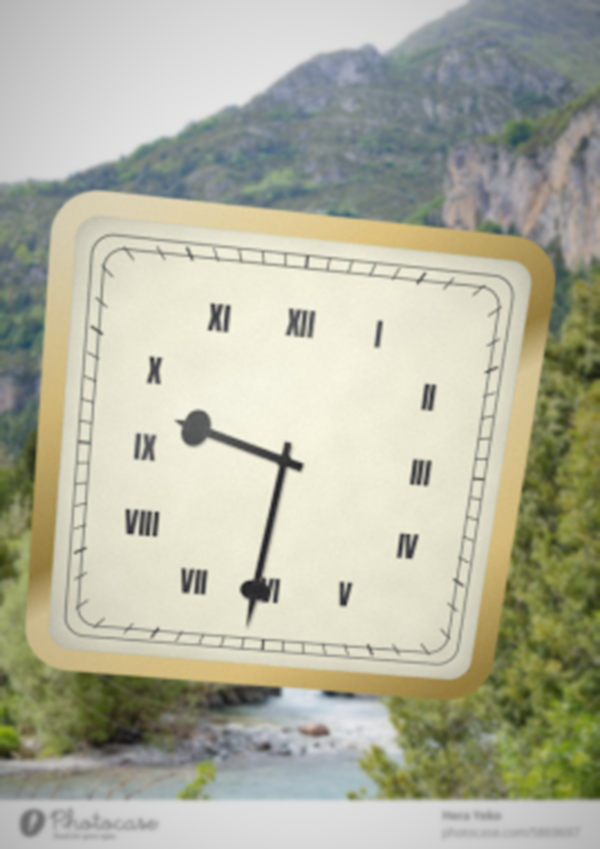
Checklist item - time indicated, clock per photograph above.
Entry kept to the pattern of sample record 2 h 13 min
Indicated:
9 h 31 min
